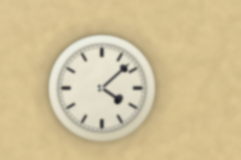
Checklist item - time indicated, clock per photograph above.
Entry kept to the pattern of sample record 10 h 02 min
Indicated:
4 h 08 min
